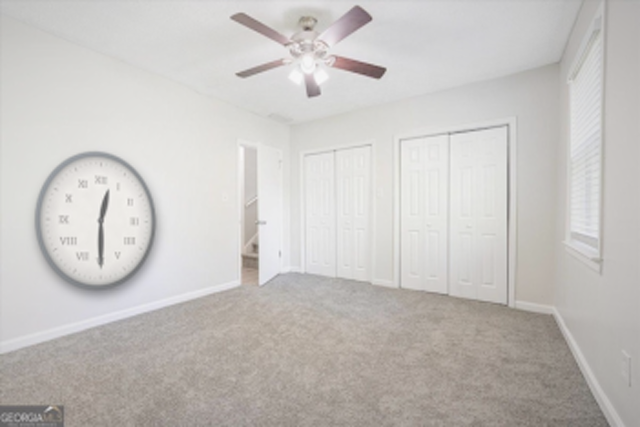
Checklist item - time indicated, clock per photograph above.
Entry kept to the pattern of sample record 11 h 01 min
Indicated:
12 h 30 min
